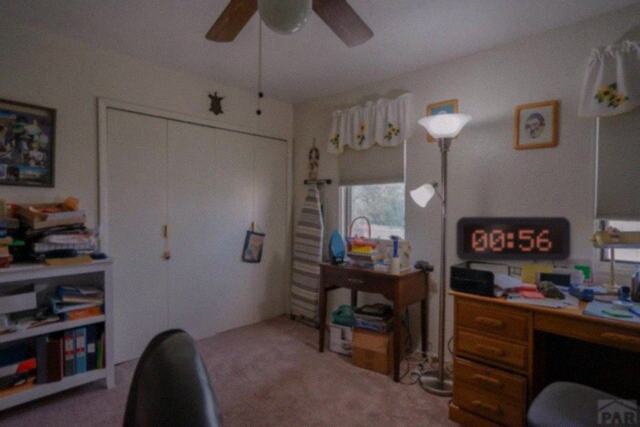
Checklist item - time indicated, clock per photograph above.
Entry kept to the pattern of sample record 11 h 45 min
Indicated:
0 h 56 min
